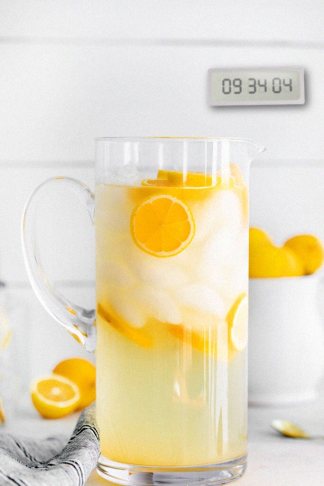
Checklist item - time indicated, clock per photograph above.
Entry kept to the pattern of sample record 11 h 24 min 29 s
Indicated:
9 h 34 min 04 s
